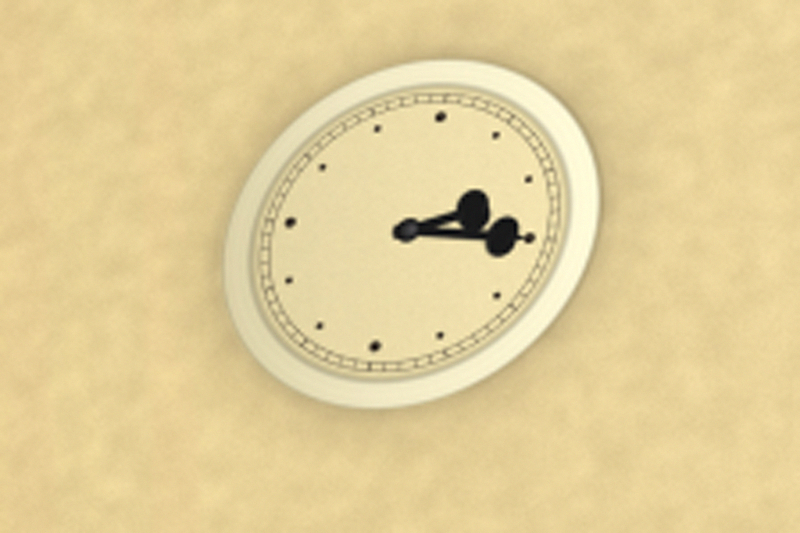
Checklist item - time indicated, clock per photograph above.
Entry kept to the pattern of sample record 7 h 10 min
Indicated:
2 h 15 min
